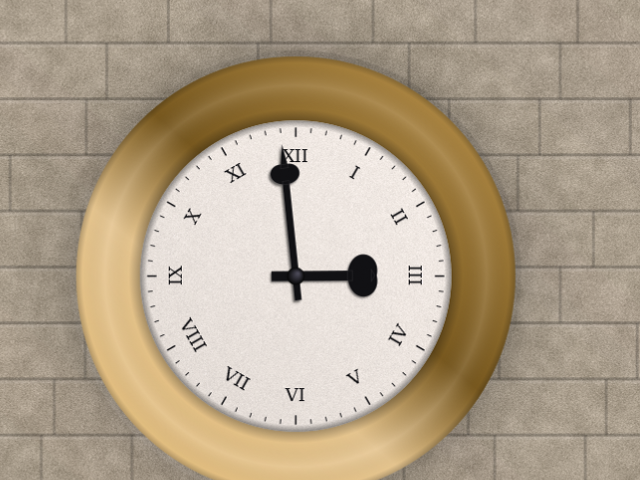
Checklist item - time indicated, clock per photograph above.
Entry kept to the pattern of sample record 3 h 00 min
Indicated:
2 h 59 min
